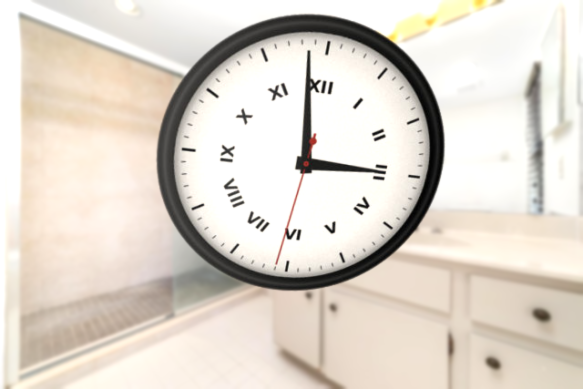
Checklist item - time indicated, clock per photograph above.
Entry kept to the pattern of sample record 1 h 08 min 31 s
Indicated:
2 h 58 min 31 s
